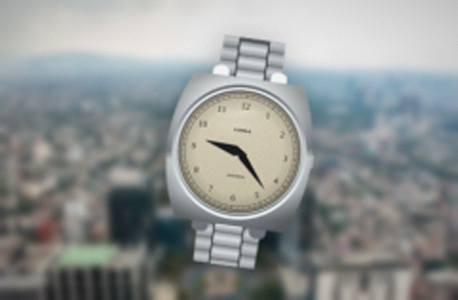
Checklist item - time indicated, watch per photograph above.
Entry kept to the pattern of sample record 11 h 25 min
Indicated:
9 h 23 min
